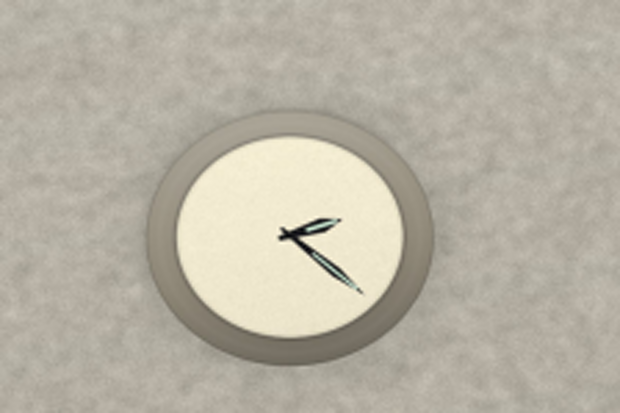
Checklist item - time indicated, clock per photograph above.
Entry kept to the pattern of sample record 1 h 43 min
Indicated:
2 h 22 min
